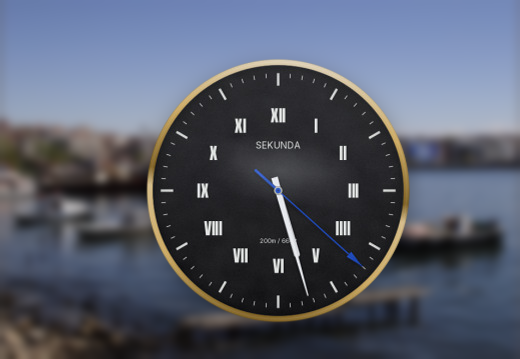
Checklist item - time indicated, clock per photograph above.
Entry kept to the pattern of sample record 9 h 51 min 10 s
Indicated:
5 h 27 min 22 s
